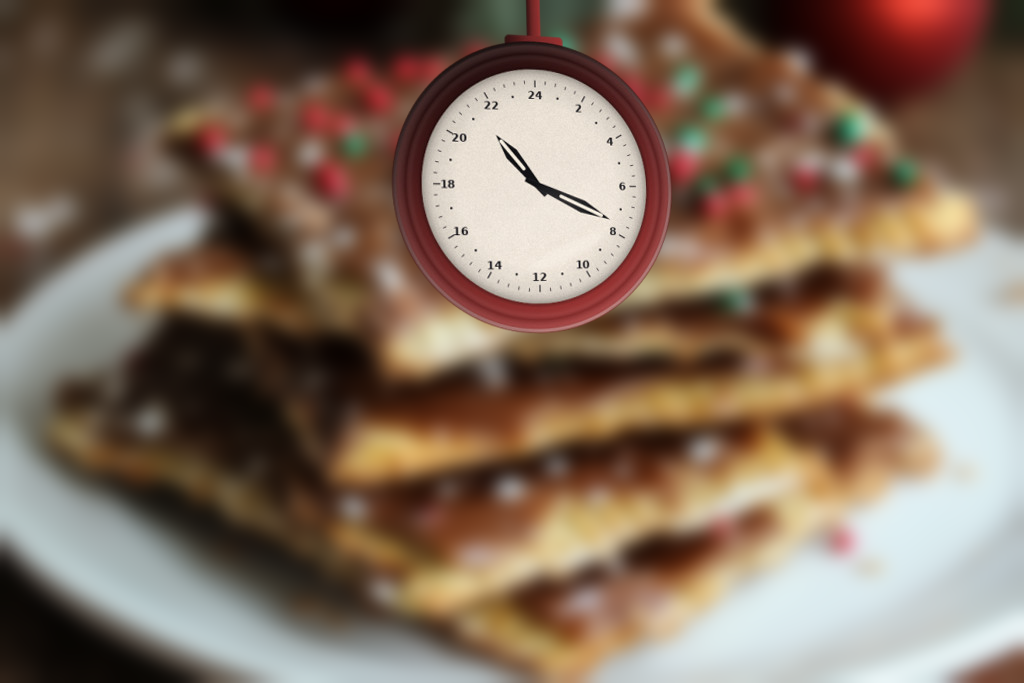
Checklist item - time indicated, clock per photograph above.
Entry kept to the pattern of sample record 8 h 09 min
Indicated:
21 h 19 min
